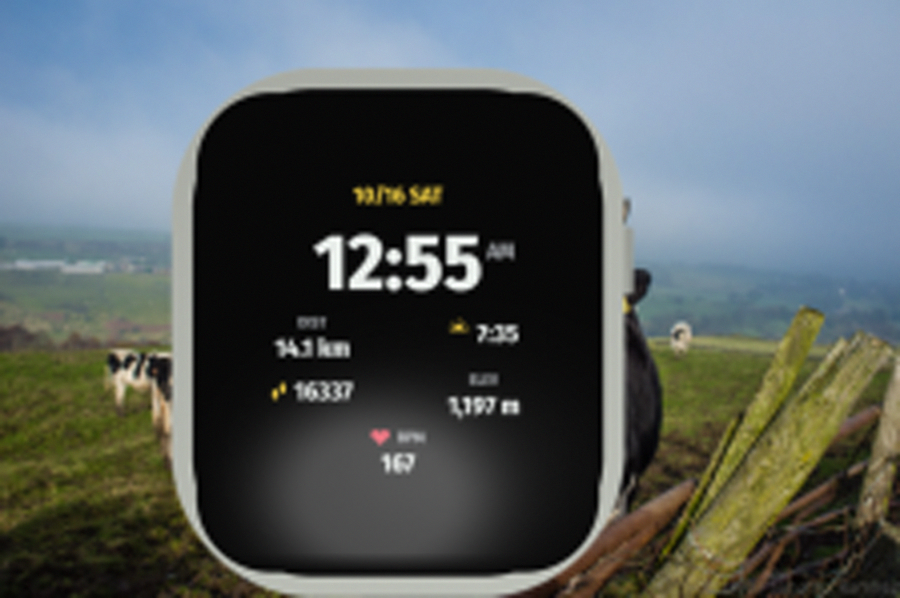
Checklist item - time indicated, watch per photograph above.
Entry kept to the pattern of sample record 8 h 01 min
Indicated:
12 h 55 min
